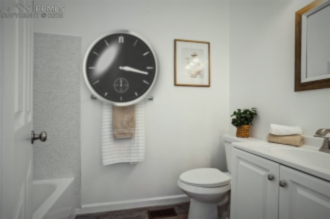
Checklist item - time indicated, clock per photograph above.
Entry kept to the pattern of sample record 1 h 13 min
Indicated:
3 h 17 min
